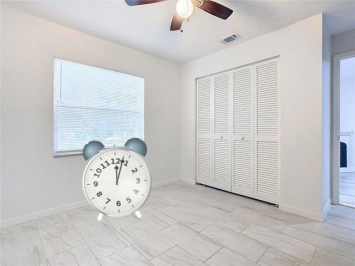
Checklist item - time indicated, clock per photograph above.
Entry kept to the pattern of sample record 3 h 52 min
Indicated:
12 h 03 min
